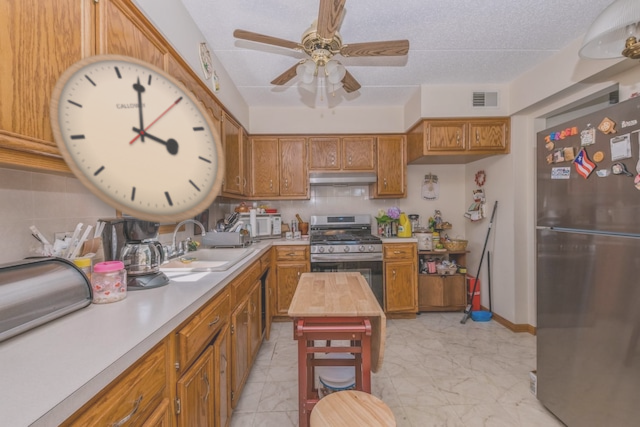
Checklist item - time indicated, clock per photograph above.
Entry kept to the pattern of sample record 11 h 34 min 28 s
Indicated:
4 h 03 min 10 s
